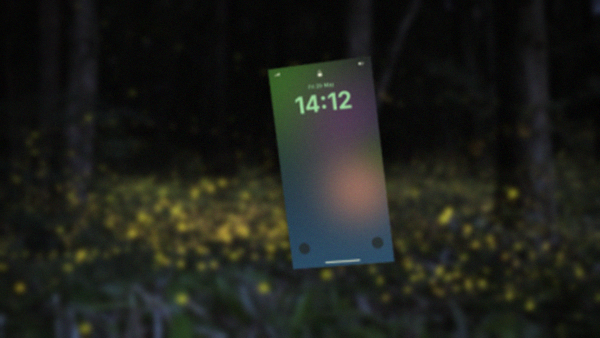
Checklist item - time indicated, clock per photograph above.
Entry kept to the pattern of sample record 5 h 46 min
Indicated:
14 h 12 min
